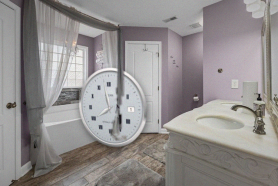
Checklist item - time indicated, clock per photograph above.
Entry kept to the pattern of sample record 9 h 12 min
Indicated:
7 h 58 min
